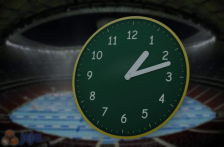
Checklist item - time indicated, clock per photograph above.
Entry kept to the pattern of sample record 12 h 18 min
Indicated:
1 h 12 min
